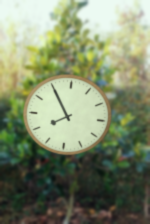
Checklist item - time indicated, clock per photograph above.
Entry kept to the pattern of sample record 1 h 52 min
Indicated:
7 h 55 min
